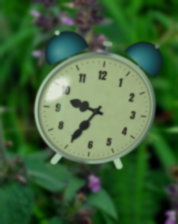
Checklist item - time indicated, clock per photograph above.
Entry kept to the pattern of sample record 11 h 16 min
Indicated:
9 h 35 min
